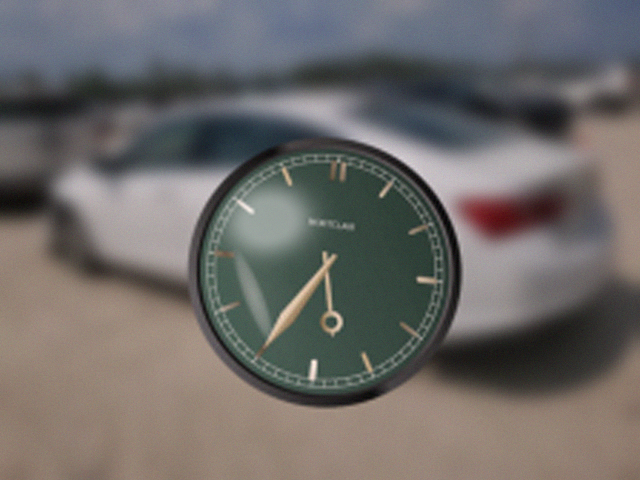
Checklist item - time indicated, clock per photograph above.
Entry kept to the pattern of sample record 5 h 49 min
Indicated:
5 h 35 min
